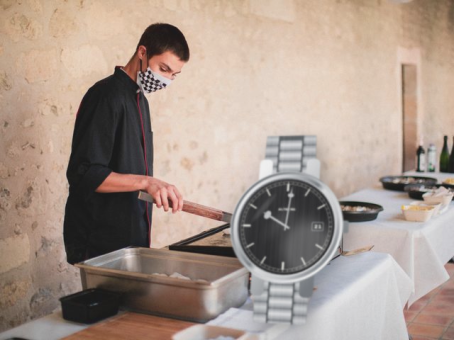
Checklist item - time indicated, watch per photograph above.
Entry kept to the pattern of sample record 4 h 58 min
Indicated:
10 h 01 min
